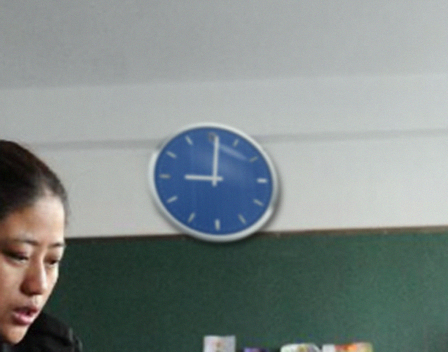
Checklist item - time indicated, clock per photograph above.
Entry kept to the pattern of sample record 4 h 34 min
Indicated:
9 h 01 min
